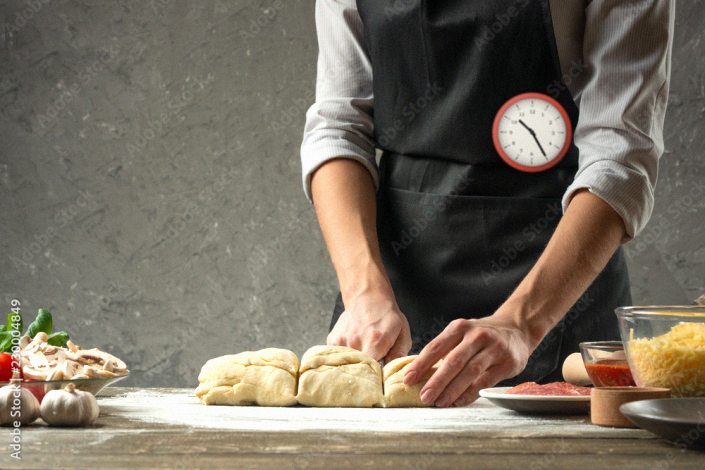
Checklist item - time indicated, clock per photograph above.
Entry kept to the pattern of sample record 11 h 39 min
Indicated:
10 h 25 min
